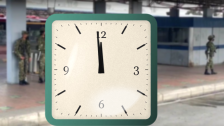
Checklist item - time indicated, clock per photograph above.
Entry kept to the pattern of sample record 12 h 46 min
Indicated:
11 h 59 min
